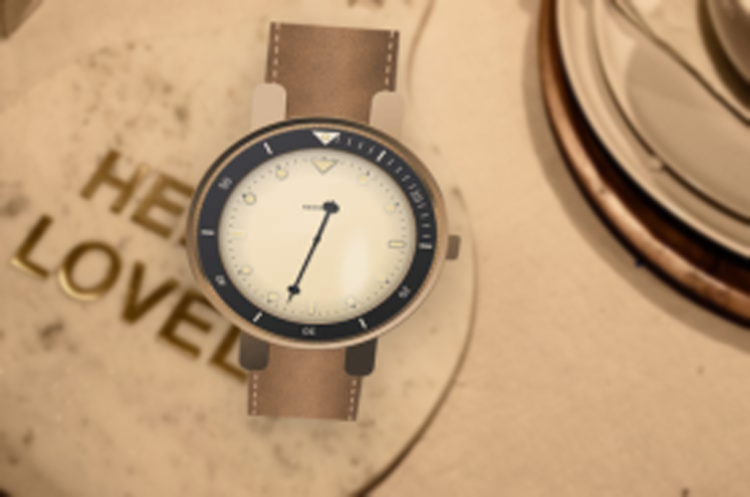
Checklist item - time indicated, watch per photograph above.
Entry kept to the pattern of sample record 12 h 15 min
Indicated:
12 h 33 min
